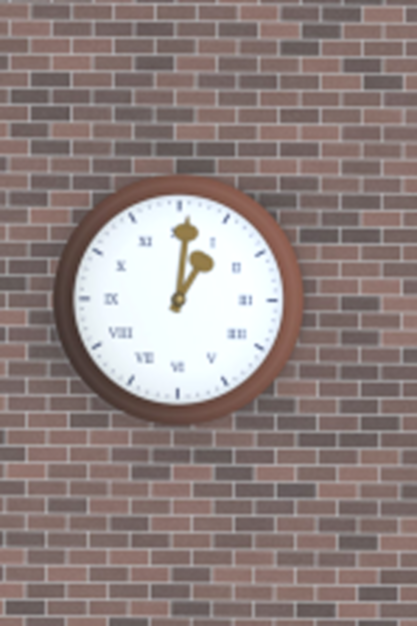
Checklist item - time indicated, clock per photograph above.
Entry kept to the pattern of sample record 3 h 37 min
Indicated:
1 h 01 min
